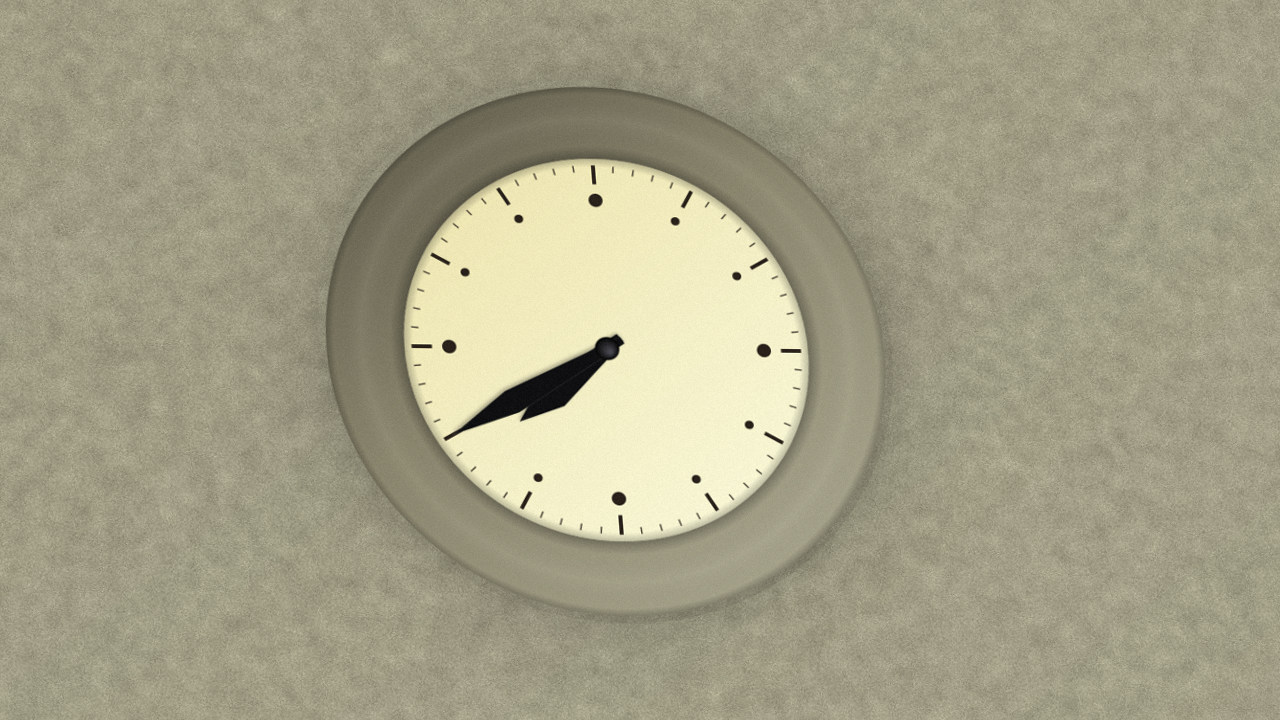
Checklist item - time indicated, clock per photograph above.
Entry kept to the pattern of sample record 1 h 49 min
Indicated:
7 h 40 min
